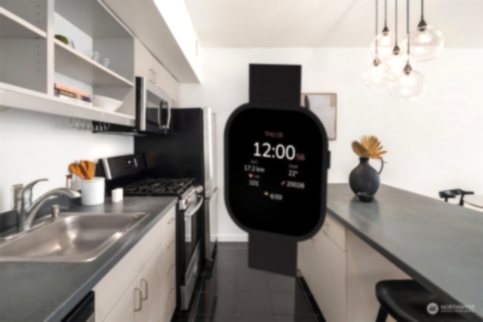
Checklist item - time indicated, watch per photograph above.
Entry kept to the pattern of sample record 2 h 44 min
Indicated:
12 h 00 min
